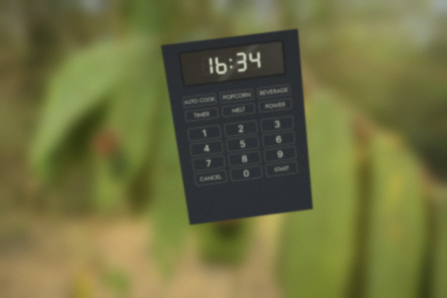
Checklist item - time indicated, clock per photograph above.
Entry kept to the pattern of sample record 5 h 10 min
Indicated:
16 h 34 min
